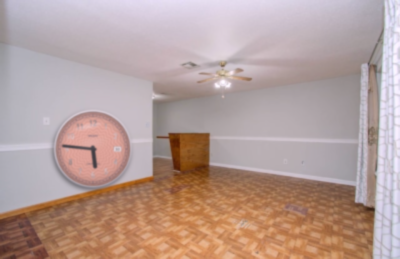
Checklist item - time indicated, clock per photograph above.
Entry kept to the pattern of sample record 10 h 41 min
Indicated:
5 h 46 min
